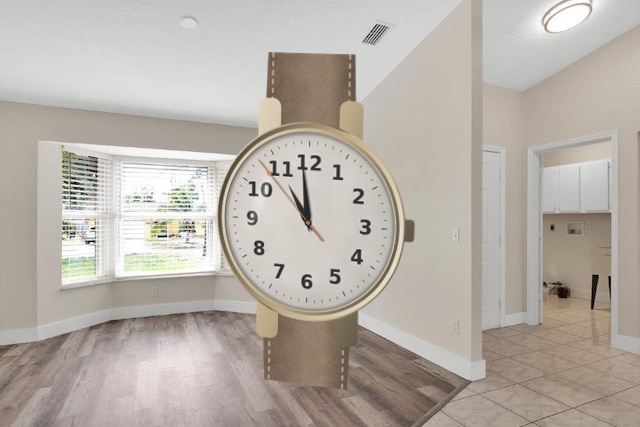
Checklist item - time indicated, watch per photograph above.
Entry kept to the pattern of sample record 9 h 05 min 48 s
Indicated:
10 h 58 min 53 s
